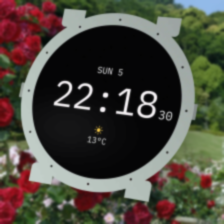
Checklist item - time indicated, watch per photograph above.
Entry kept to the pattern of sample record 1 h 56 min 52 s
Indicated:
22 h 18 min 30 s
